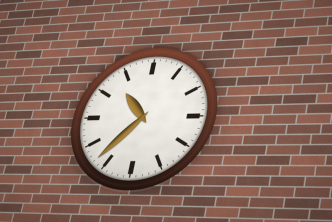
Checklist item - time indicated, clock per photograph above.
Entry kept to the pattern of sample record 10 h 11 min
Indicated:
10 h 37 min
